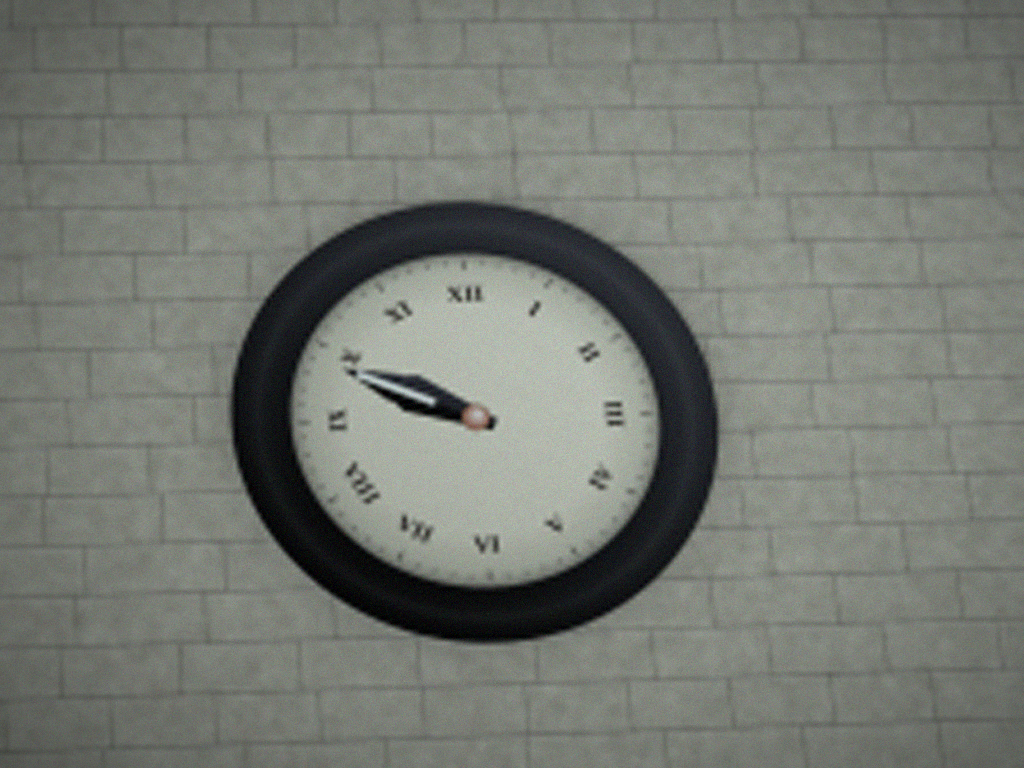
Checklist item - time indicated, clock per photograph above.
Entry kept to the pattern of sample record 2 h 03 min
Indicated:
9 h 49 min
